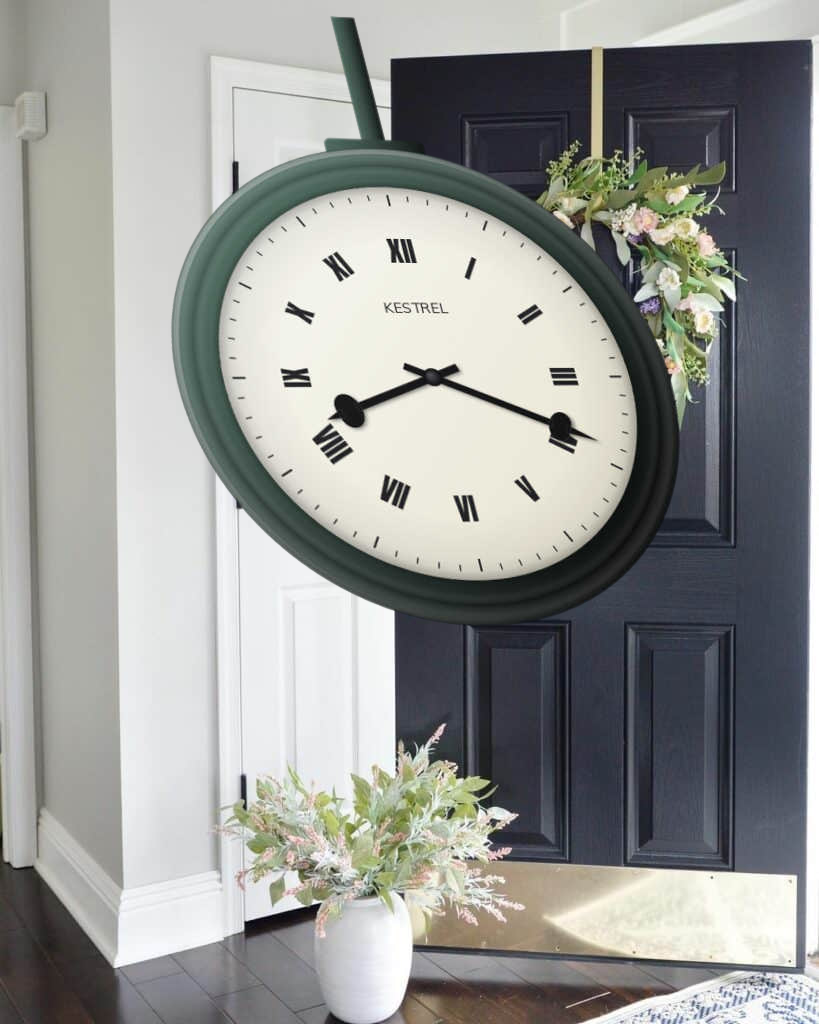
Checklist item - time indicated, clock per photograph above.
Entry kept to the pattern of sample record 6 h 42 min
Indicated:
8 h 19 min
